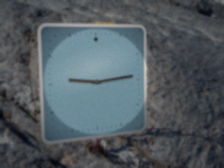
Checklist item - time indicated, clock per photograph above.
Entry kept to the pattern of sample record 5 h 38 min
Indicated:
9 h 14 min
